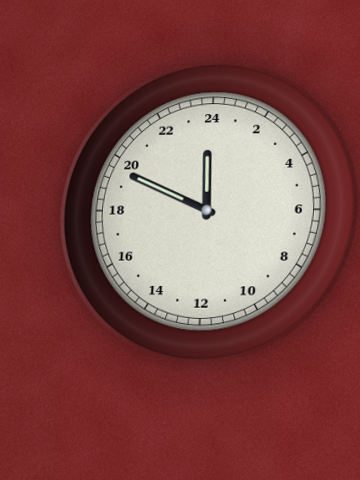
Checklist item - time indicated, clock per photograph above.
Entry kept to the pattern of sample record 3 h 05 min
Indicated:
23 h 49 min
